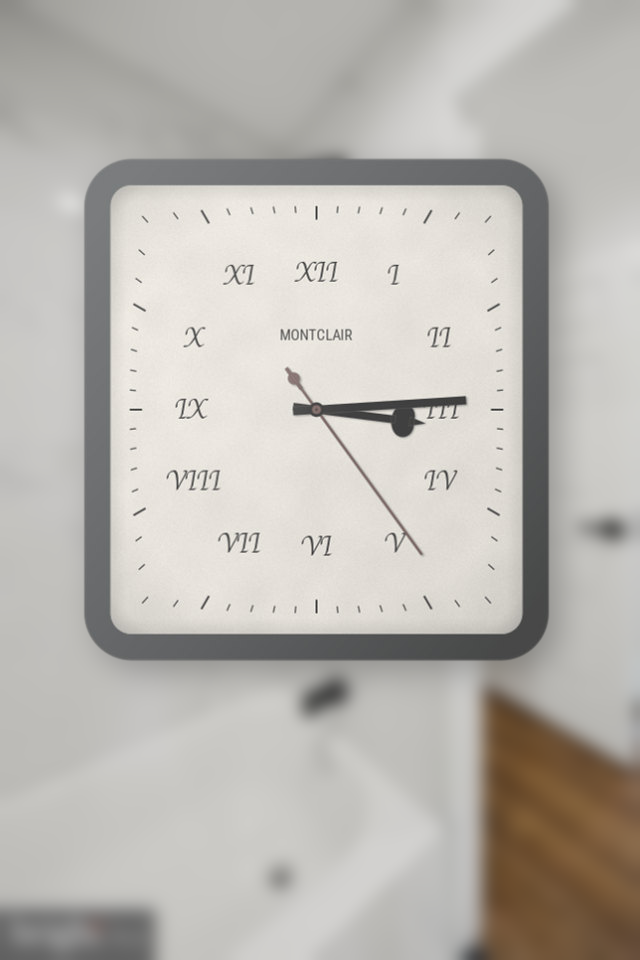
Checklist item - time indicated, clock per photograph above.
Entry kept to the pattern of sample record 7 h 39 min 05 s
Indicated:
3 h 14 min 24 s
